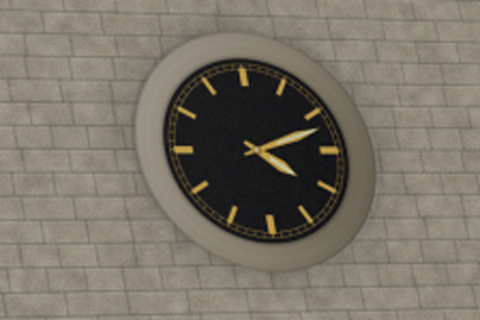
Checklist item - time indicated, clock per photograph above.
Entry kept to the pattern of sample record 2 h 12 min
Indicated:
4 h 12 min
